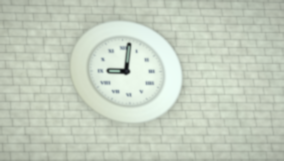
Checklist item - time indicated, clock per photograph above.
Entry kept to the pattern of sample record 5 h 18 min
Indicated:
9 h 02 min
